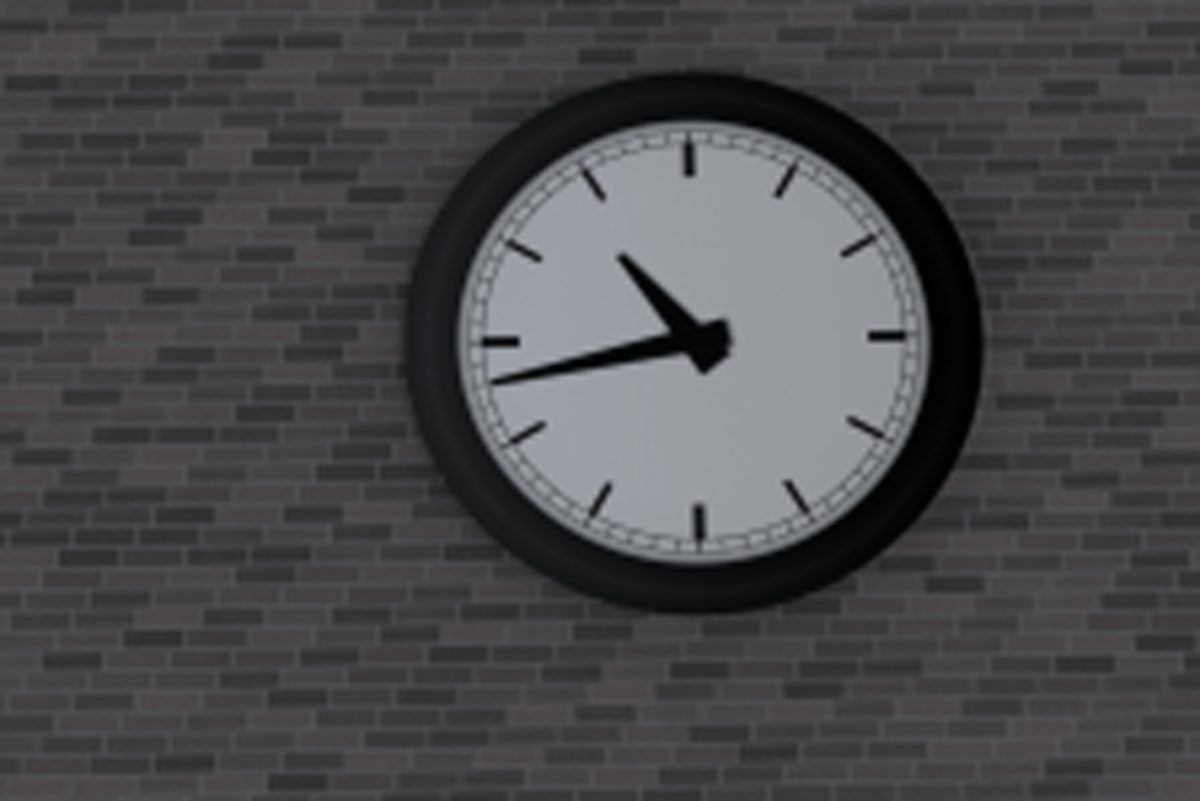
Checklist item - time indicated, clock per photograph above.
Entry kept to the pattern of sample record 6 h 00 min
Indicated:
10 h 43 min
